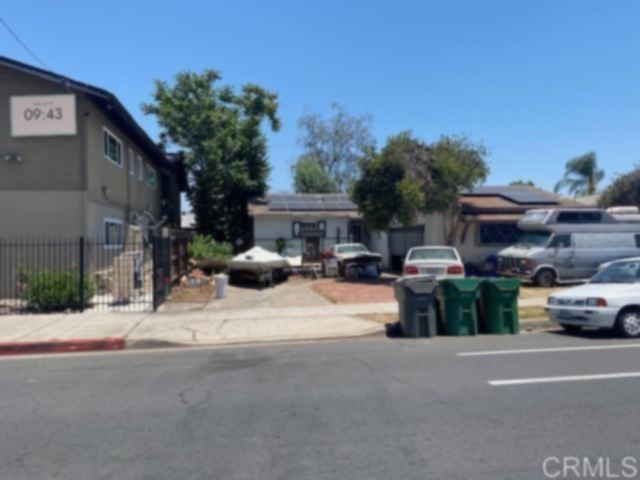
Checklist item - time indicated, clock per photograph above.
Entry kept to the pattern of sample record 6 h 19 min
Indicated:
9 h 43 min
